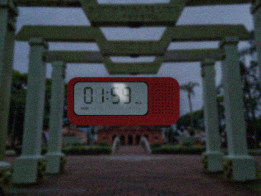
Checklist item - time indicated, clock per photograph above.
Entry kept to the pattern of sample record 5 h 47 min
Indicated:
1 h 59 min
